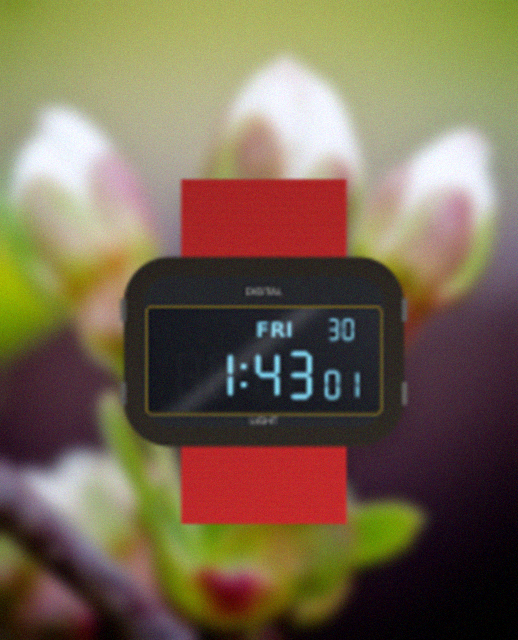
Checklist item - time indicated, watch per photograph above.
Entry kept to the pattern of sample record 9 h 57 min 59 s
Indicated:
1 h 43 min 01 s
